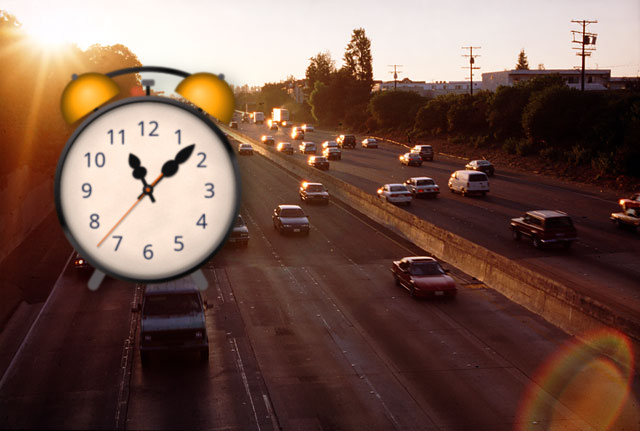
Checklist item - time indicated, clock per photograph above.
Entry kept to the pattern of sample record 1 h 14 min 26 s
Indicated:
11 h 07 min 37 s
